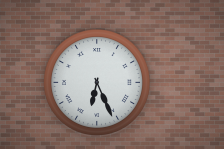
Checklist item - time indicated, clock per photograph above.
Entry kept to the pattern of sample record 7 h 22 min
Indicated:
6 h 26 min
